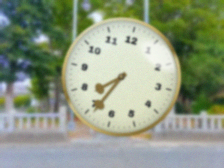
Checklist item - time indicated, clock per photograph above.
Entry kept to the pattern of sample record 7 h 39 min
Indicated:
7 h 34 min
